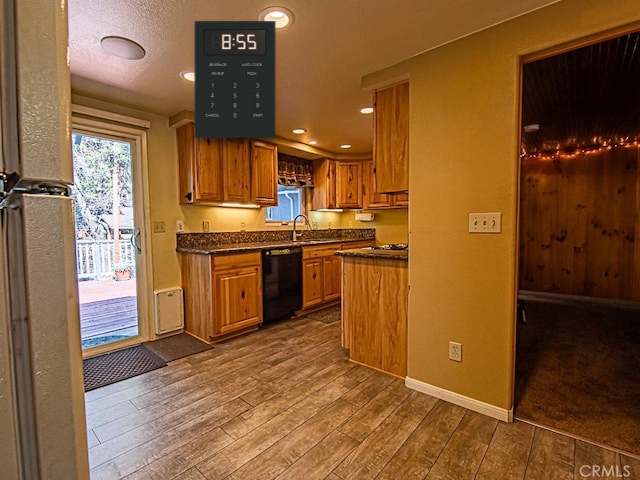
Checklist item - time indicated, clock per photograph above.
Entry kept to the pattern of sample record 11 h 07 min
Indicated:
8 h 55 min
